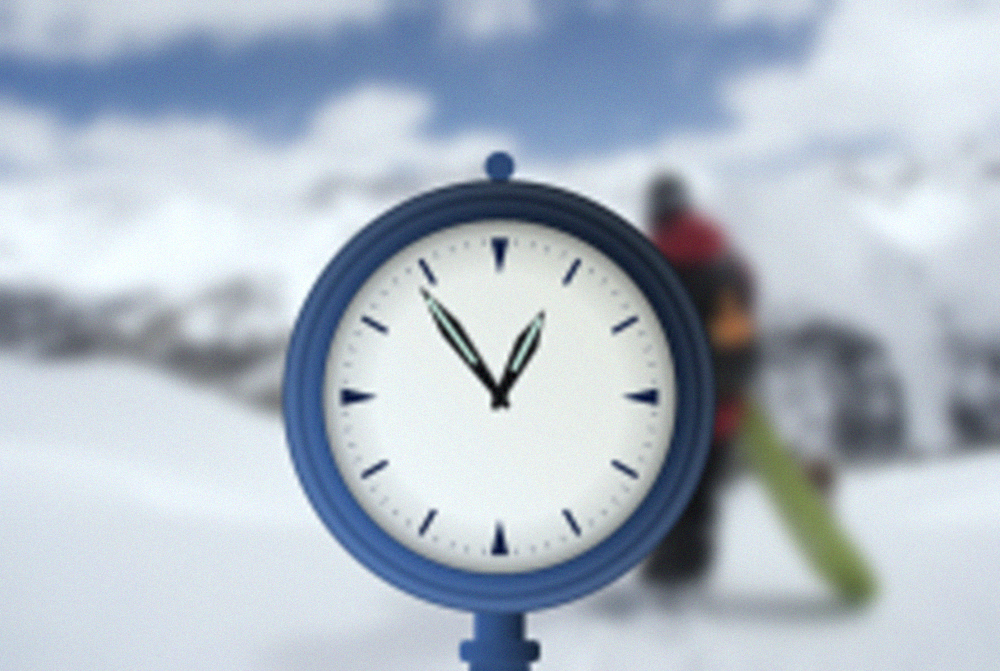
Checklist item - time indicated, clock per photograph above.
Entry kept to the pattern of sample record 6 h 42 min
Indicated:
12 h 54 min
